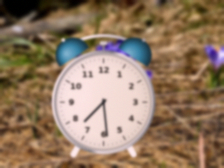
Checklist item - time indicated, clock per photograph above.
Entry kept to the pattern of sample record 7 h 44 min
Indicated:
7 h 29 min
